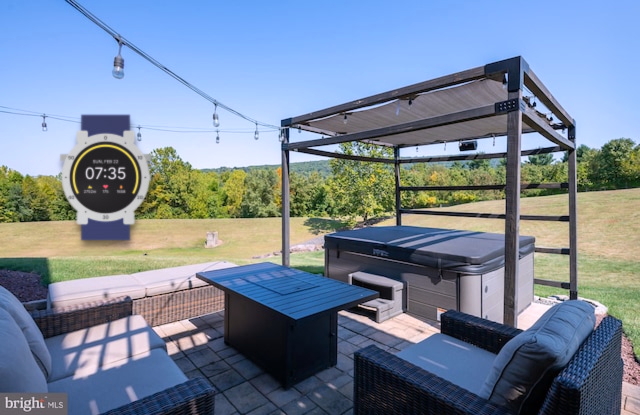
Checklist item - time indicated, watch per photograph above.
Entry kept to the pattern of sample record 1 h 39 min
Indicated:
7 h 35 min
